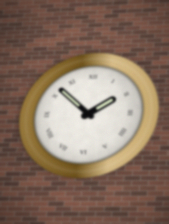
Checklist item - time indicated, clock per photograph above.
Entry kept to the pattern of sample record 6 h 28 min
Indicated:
1 h 52 min
